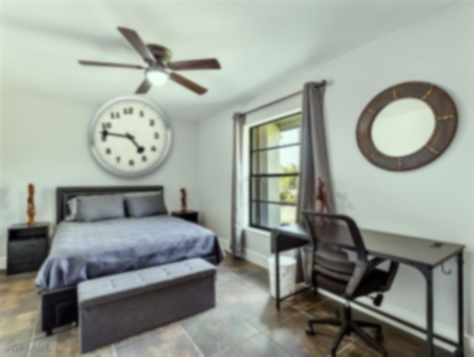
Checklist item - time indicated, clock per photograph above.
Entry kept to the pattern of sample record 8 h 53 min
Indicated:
4 h 47 min
